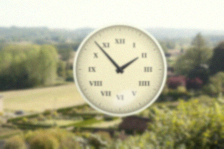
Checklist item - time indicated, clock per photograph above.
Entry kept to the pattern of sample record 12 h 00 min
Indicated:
1 h 53 min
